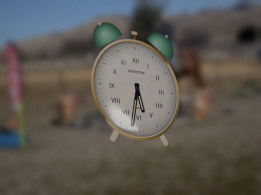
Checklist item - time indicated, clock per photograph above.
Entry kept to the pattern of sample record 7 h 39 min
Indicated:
5 h 32 min
